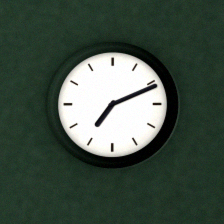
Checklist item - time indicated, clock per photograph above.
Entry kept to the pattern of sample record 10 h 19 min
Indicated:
7 h 11 min
